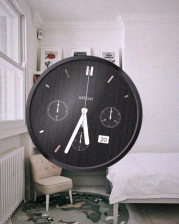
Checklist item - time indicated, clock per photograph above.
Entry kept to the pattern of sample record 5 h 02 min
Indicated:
5 h 33 min
